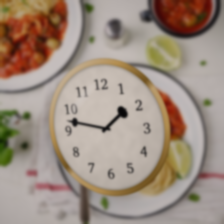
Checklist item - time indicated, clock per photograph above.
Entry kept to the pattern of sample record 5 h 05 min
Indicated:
1 h 47 min
